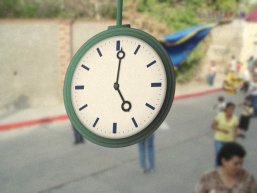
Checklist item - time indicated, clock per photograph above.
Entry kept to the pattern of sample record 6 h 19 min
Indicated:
5 h 01 min
